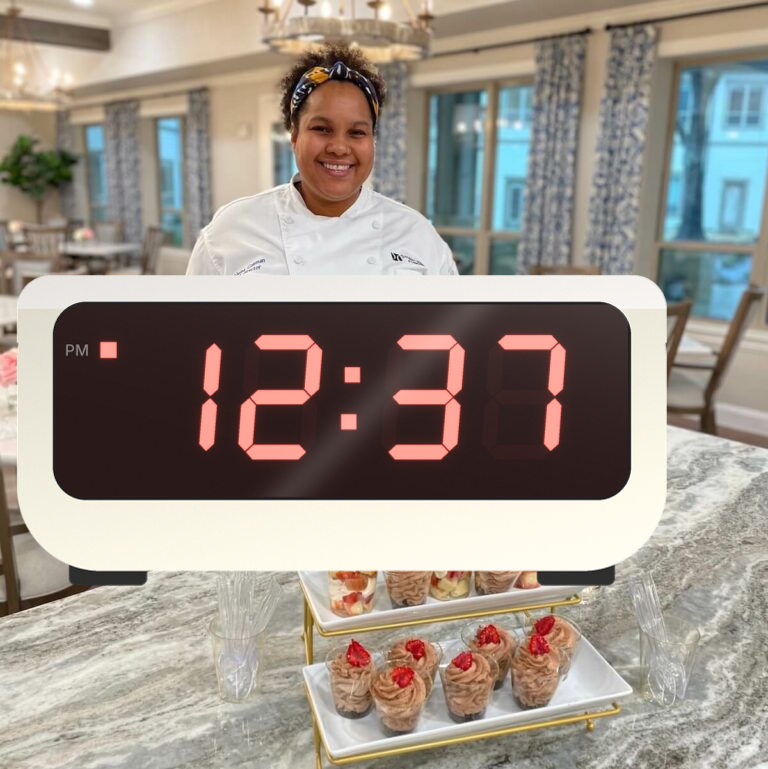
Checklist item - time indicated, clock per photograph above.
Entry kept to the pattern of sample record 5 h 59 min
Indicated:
12 h 37 min
